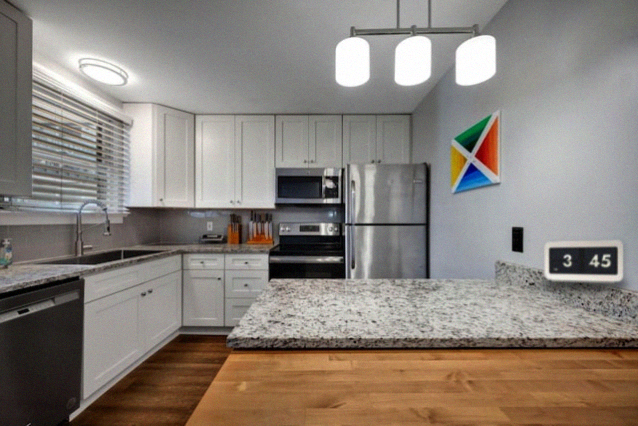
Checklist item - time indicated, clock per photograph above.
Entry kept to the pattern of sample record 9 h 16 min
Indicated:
3 h 45 min
